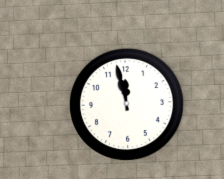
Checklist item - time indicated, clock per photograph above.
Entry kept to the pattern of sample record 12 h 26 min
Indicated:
11 h 58 min
